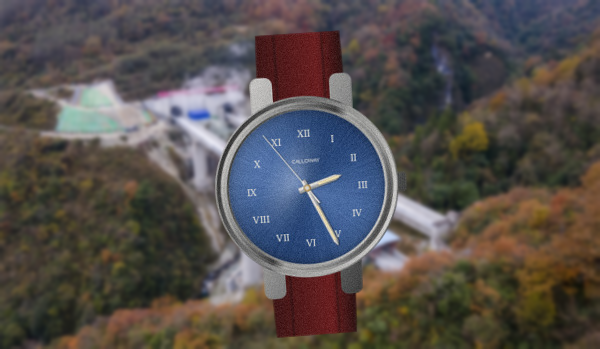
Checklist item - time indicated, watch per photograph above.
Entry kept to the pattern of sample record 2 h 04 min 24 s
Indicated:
2 h 25 min 54 s
